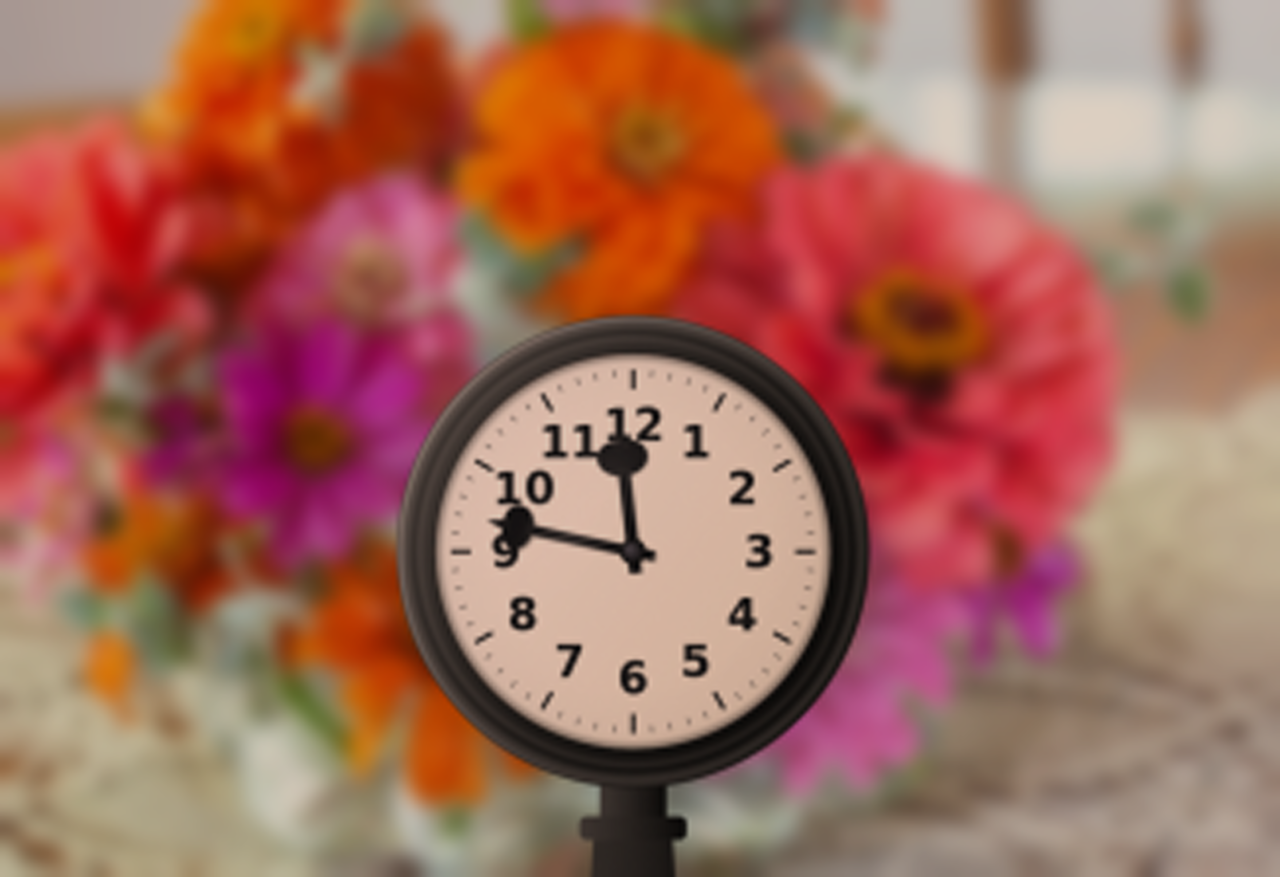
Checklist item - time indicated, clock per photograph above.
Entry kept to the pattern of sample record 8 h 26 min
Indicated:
11 h 47 min
